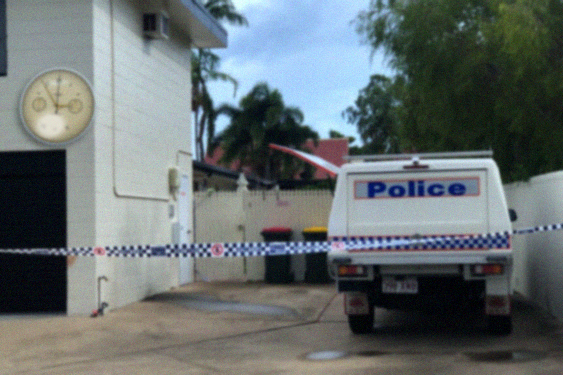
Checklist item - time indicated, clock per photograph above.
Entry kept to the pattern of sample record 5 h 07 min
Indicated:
2 h 54 min
